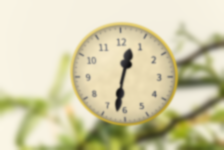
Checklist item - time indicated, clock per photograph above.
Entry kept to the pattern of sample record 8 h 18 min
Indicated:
12 h 32 min
